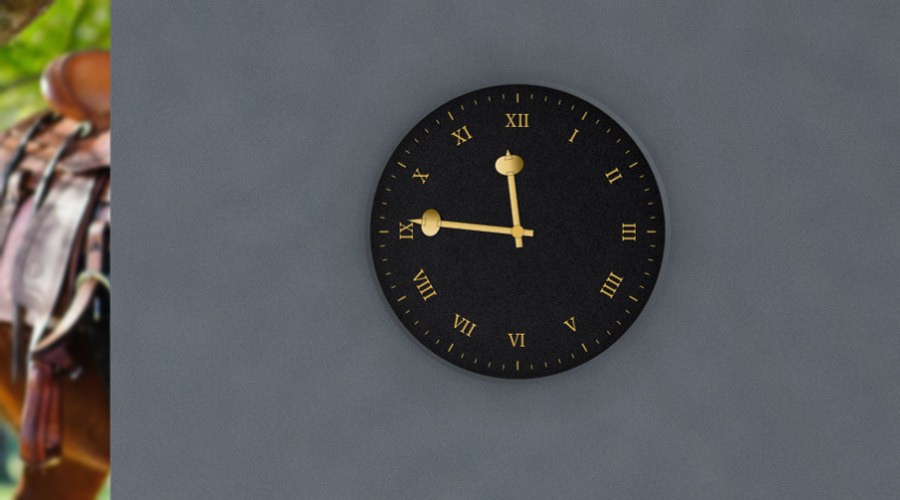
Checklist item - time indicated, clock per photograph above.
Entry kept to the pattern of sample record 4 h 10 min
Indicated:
11 h 46 min
